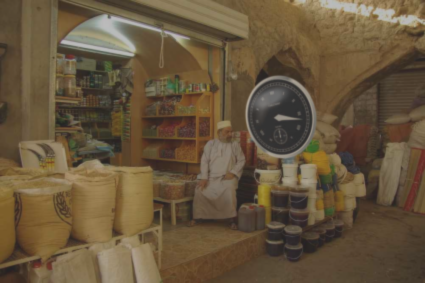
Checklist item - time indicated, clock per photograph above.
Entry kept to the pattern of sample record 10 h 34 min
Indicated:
3 h 17 min
